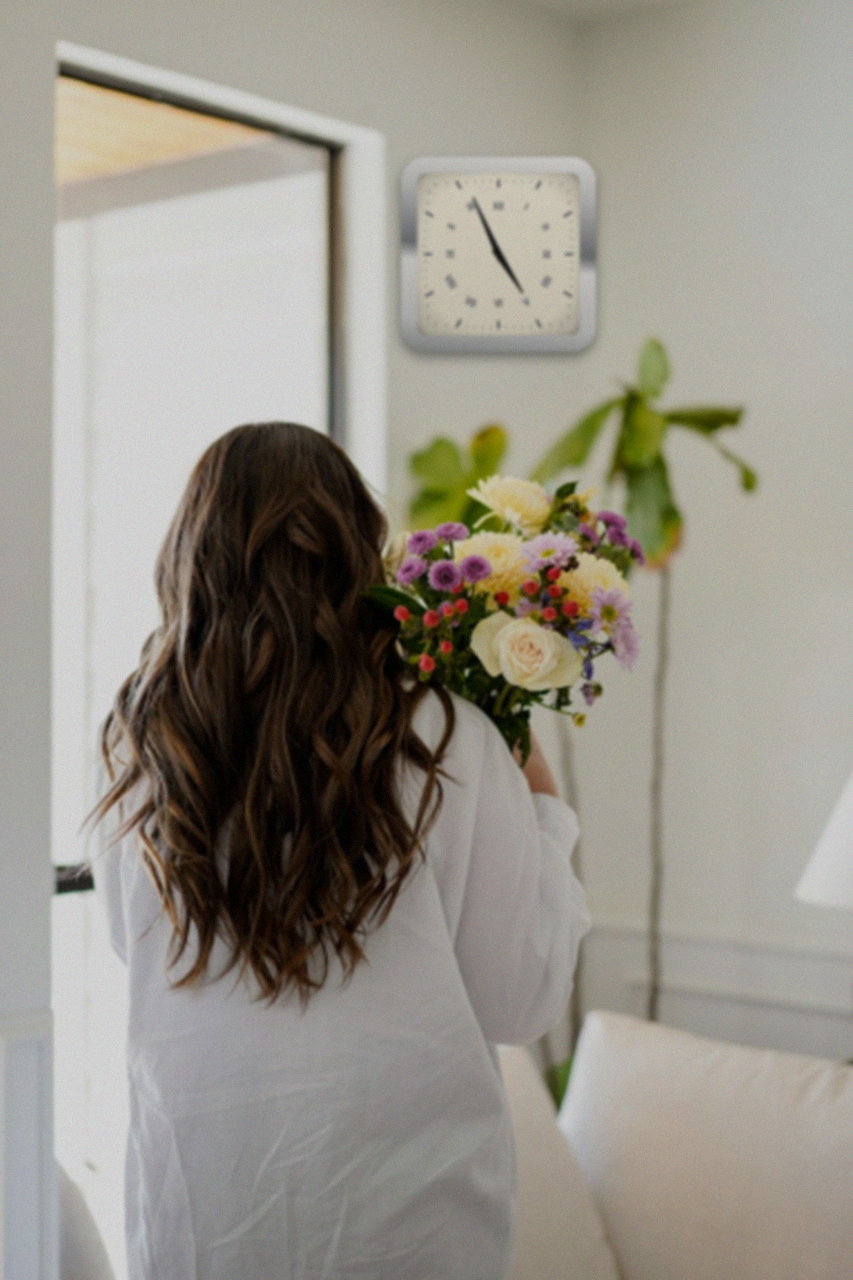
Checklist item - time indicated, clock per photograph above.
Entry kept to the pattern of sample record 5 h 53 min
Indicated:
4 h 56 min
